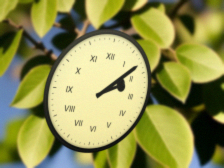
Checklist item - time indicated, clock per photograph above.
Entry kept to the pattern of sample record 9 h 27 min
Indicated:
2 h 08 min
